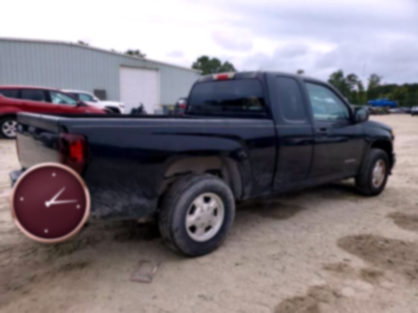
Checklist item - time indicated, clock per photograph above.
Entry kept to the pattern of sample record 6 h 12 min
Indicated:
1 h 13 min
